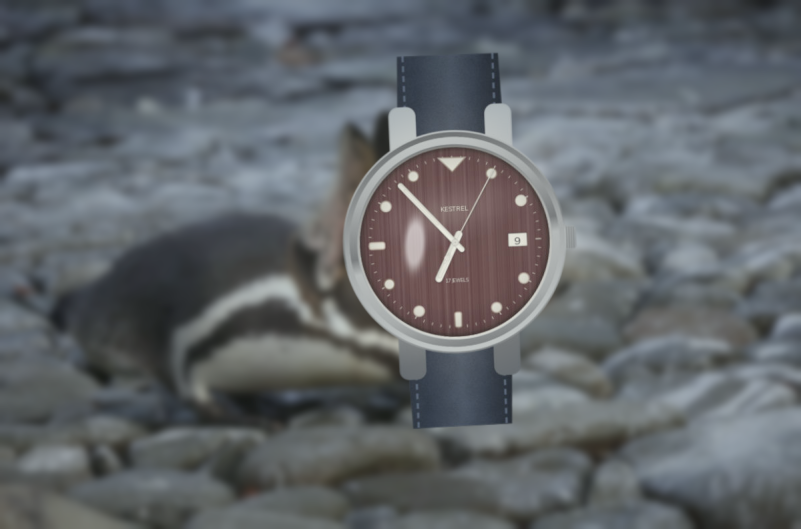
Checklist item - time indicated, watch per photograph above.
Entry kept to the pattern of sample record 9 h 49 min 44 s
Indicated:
6 h 53 min 05 s
